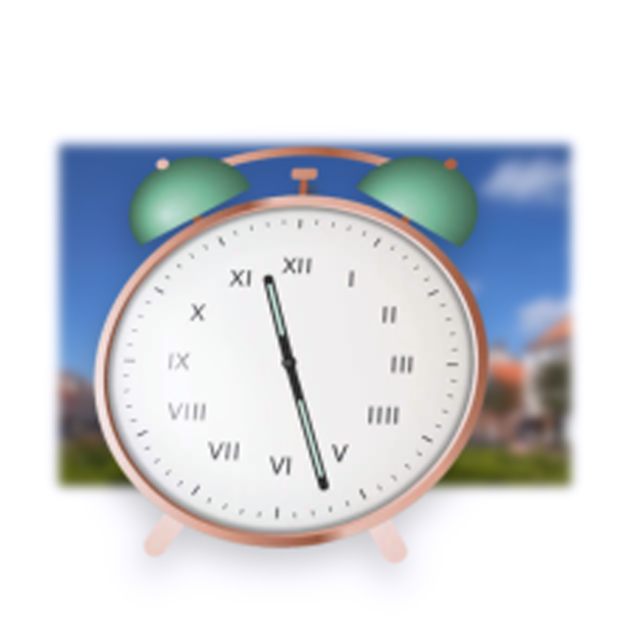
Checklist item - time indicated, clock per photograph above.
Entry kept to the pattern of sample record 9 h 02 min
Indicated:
11 h 27 min
